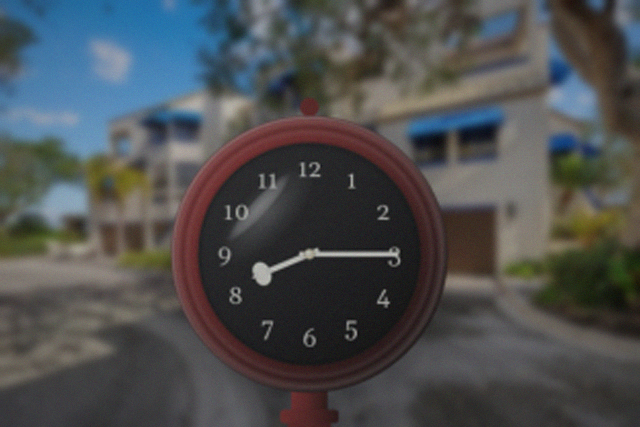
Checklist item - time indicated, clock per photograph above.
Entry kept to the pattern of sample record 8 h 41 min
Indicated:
8 h 15 min
